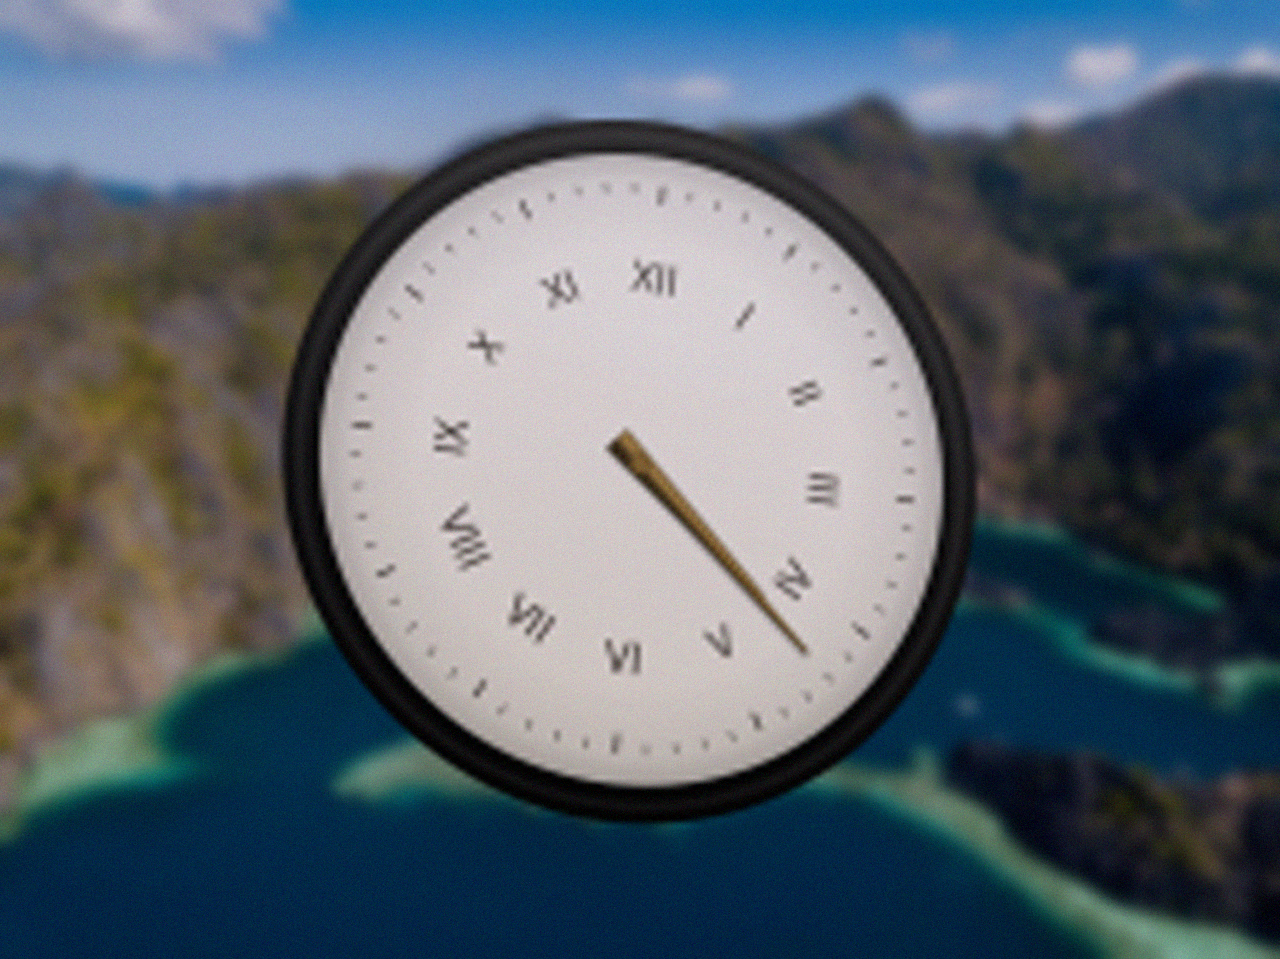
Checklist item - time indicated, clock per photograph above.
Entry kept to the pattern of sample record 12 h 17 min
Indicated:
4 h 22 min
